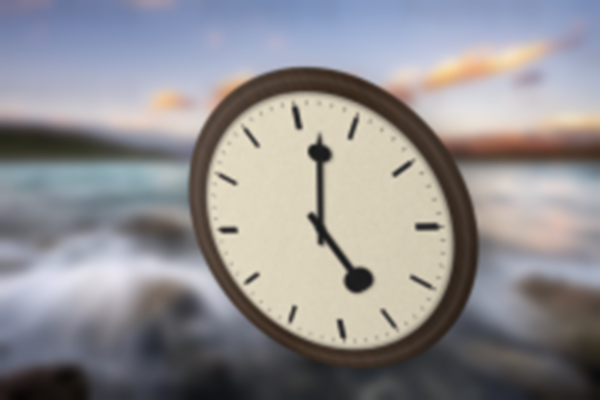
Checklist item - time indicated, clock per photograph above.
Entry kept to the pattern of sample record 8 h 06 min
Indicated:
5 h 02 min
